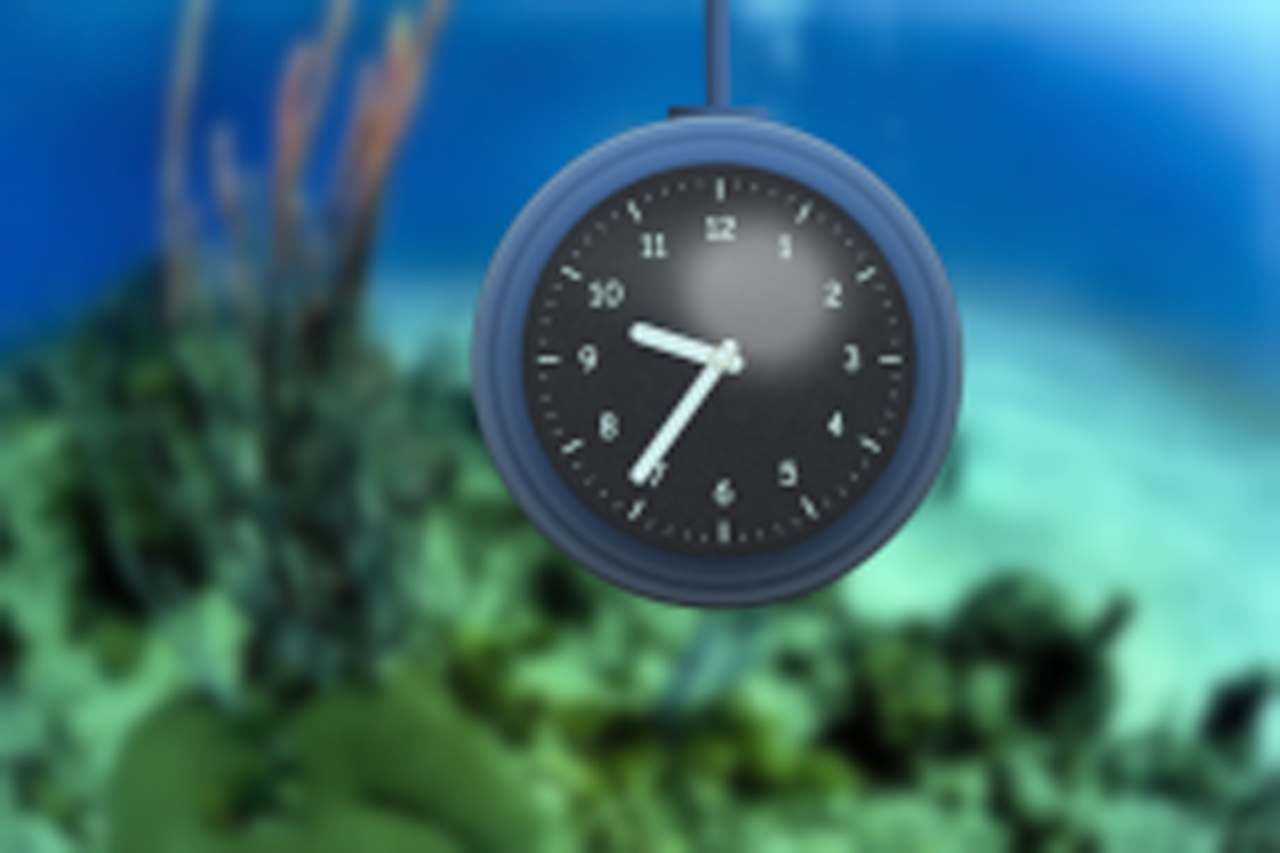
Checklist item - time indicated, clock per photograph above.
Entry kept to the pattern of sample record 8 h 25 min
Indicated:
9 h 36 min
